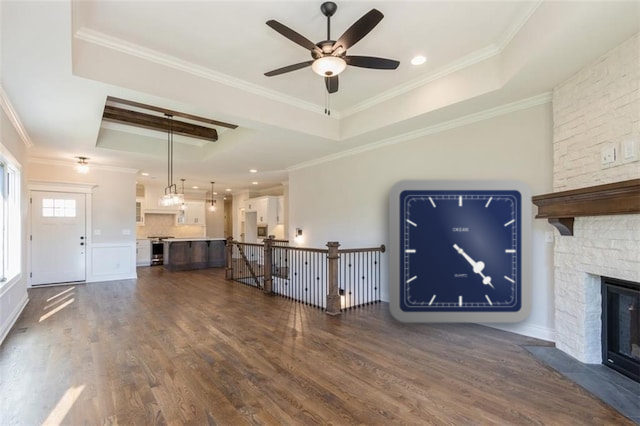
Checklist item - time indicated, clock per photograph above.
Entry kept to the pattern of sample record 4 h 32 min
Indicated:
4 h 23 min
